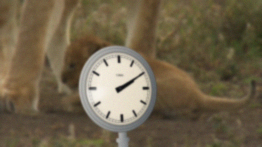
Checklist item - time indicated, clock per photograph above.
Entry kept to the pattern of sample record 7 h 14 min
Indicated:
2 h 10 min
